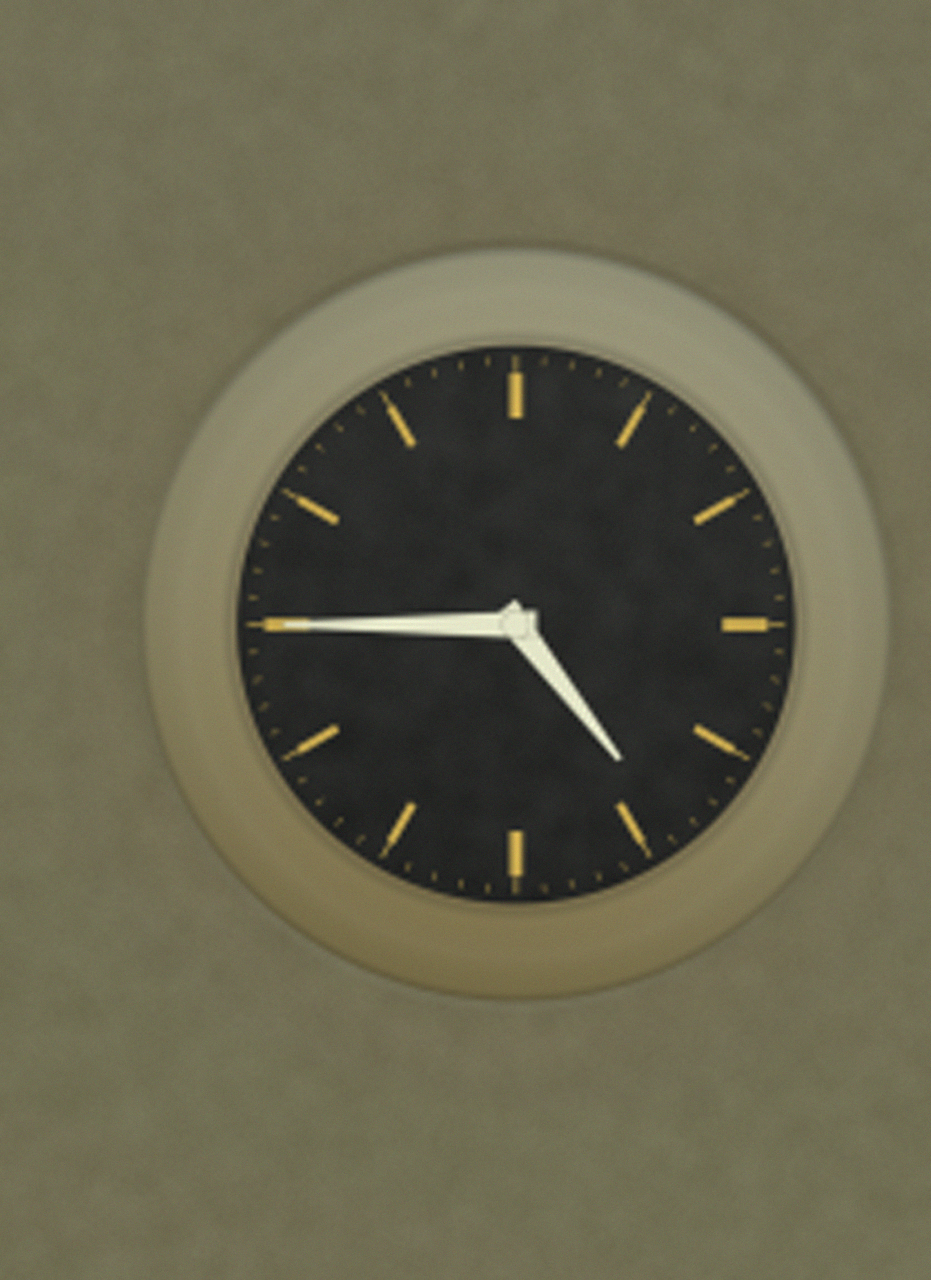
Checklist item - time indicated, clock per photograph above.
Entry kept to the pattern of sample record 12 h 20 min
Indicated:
4 h 45 min
